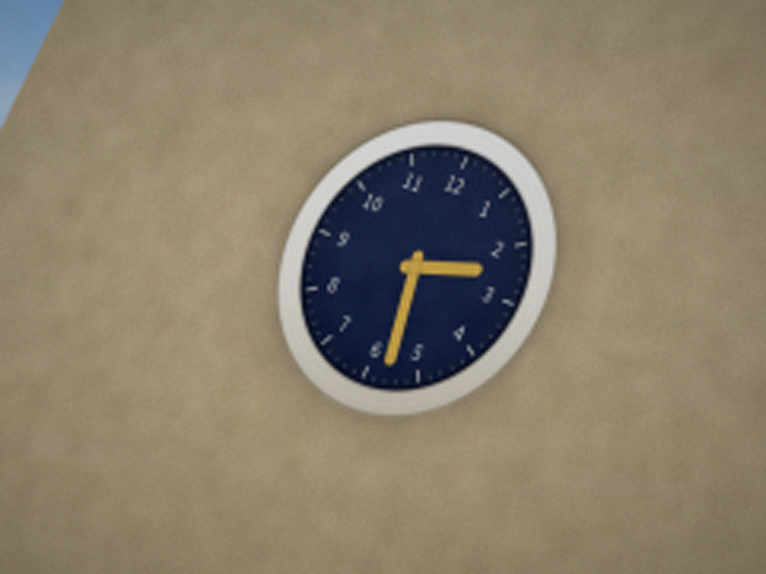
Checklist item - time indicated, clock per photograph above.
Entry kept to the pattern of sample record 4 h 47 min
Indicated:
2 h 28 min
